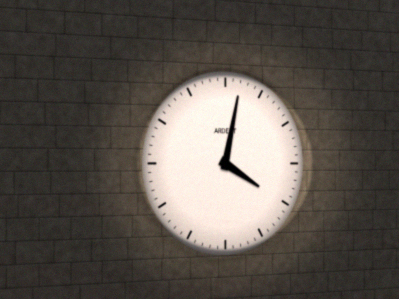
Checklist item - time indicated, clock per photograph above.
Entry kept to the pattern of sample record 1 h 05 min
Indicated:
4 h 02 min
